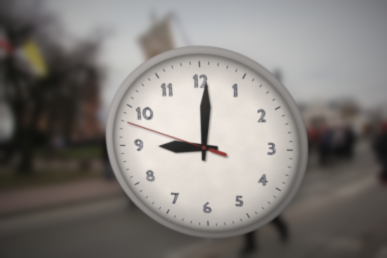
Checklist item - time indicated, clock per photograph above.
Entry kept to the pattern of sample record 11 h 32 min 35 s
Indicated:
9 h 00 min 48 s
